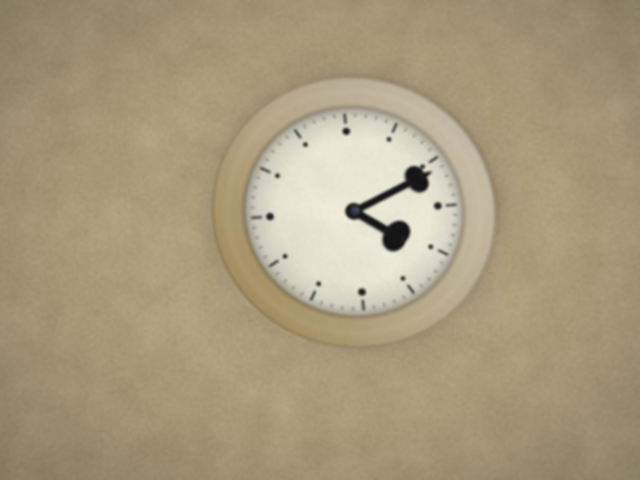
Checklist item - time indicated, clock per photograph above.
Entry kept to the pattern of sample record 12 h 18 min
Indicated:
4 h 11 min
